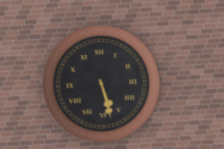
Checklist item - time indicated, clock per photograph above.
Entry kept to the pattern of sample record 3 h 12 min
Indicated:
5 h 28 min
